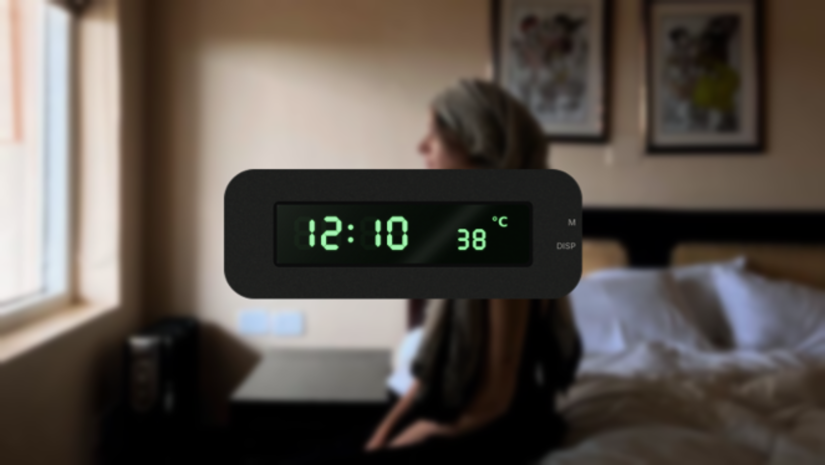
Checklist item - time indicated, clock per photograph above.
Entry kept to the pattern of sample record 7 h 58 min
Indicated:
12 h 10 min
